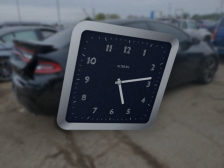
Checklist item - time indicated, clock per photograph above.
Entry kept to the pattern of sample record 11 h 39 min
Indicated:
5 h 13 min
